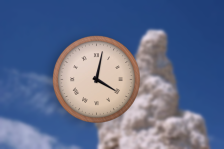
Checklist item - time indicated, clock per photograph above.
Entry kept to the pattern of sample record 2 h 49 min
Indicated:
4 h 02 min
